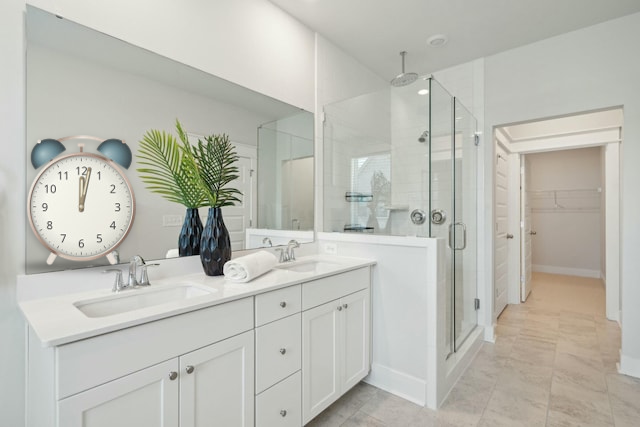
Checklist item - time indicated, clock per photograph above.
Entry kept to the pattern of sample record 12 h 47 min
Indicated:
12 h 02 min
